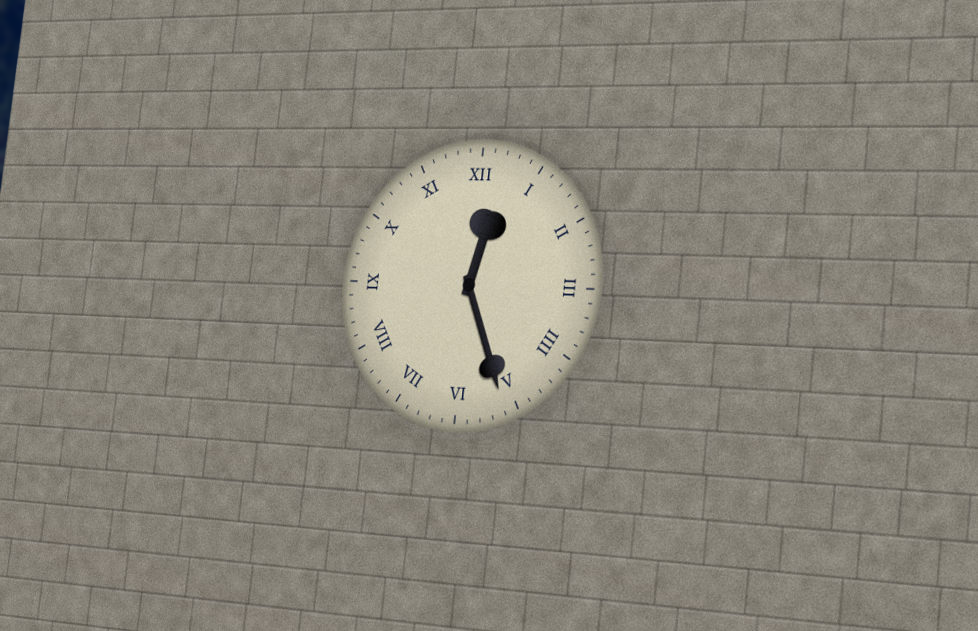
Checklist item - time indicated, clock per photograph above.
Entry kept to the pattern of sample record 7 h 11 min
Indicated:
12 h 26 min
